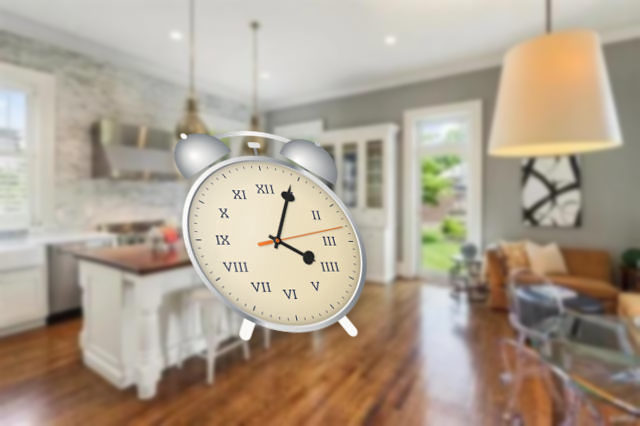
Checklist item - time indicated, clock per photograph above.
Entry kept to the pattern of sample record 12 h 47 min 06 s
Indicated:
4 h 04 min 13 s
